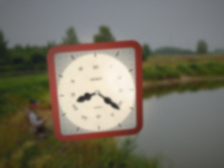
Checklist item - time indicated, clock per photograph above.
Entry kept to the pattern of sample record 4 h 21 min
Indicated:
8 h 22 min
